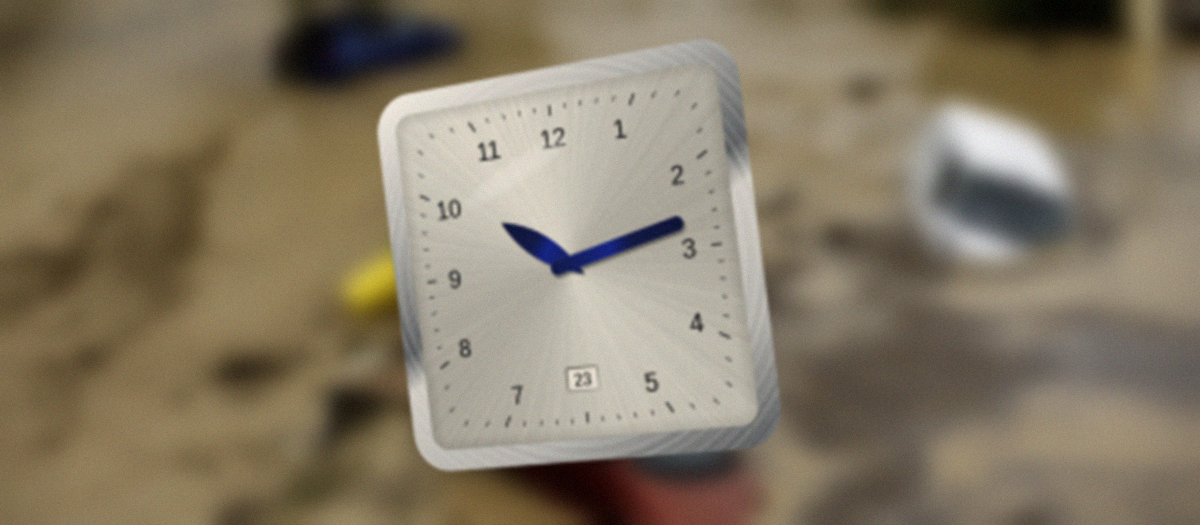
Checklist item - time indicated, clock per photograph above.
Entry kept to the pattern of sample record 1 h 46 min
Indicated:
10 h 13 min
